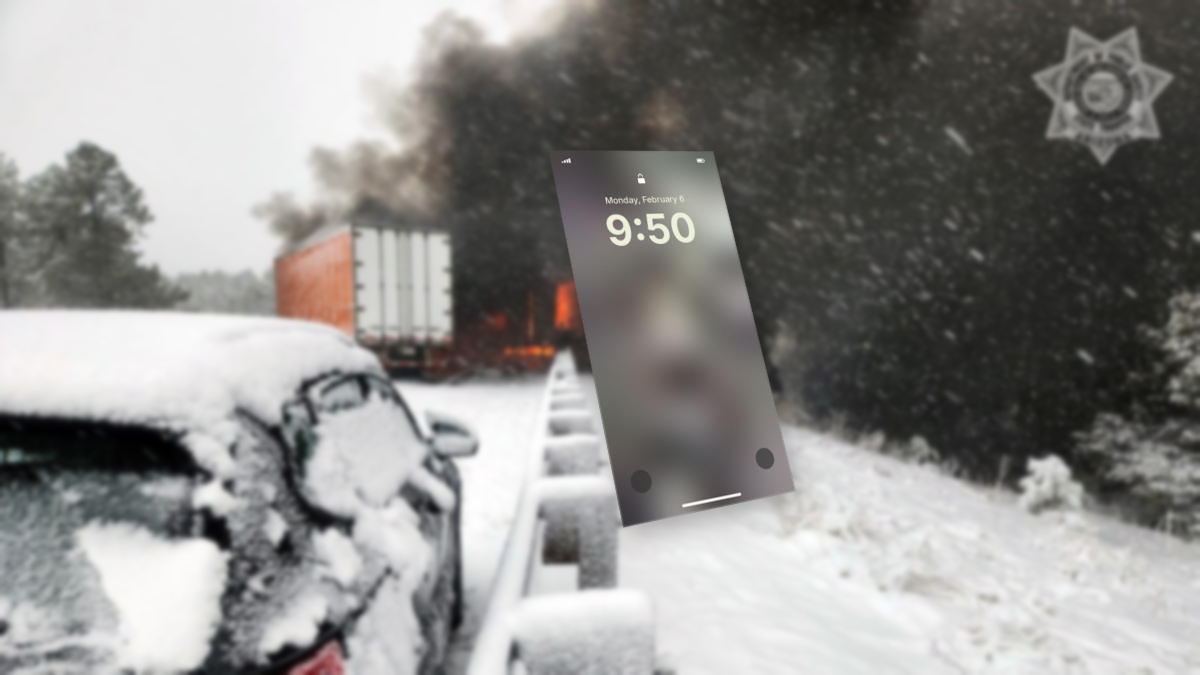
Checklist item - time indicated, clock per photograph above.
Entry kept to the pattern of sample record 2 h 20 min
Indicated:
9 h 50 min
